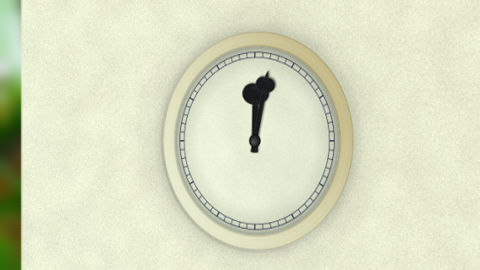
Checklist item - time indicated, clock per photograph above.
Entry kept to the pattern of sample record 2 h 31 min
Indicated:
12 h 02 min
